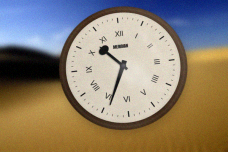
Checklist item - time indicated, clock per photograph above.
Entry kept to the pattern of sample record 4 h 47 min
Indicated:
10 h 34 min
